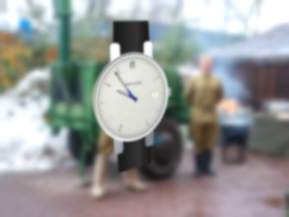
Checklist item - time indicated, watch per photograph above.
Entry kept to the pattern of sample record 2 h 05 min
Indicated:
9 h 54 min
